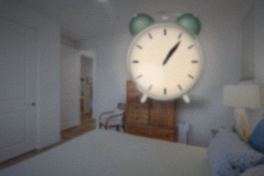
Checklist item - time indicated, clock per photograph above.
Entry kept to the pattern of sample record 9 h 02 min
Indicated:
1 h 06 min
